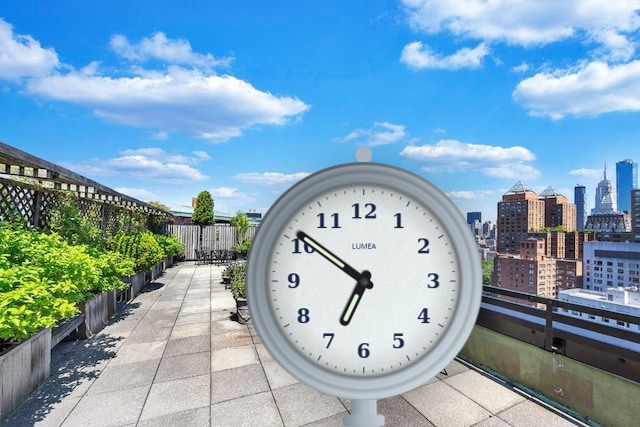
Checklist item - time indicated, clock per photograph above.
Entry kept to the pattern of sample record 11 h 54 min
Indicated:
6 h 51 min
